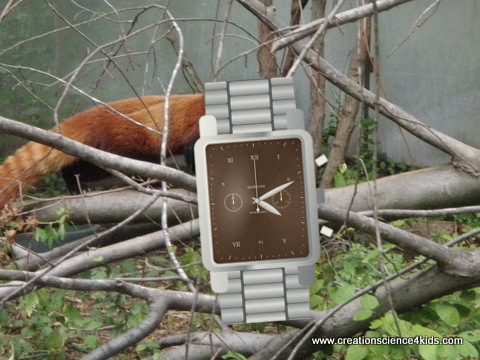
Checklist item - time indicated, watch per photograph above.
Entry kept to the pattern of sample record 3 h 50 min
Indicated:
4 h 11 min
